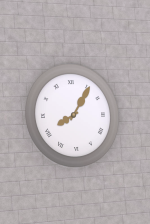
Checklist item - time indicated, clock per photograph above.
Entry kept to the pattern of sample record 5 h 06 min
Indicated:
8 h 06 min
